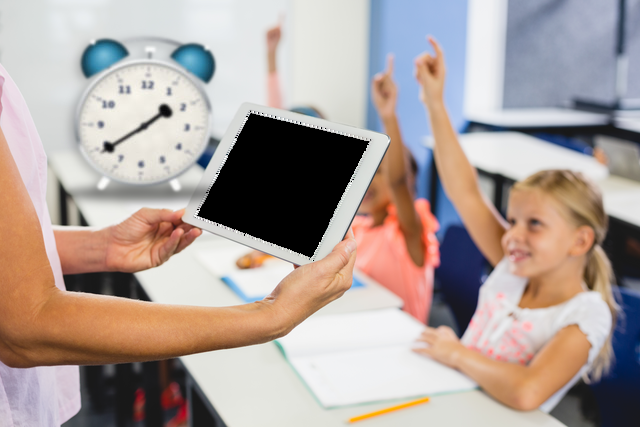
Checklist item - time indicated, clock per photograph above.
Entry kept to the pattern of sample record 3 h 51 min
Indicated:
1 h 39 min
